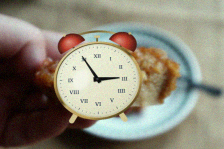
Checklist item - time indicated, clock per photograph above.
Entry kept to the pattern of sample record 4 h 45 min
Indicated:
2 h 55 min
